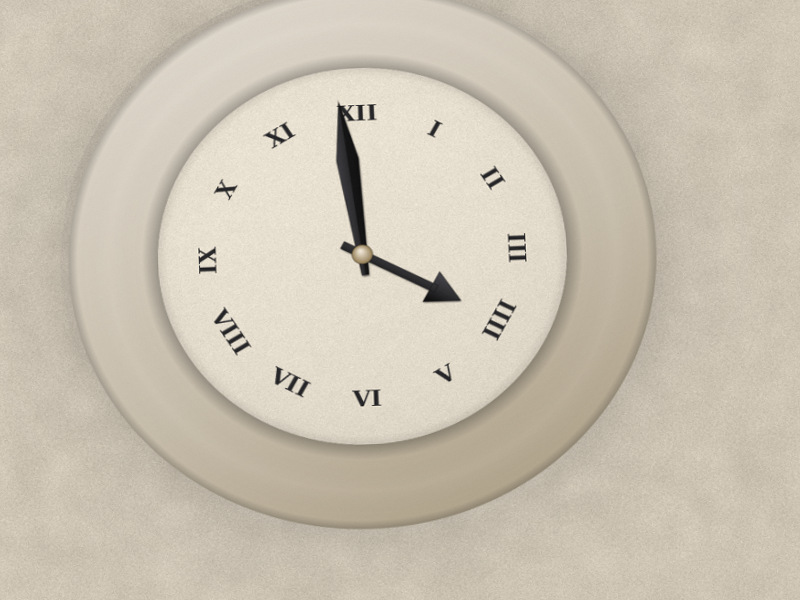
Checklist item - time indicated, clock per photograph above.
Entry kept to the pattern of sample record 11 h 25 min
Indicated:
3 h 59 min
